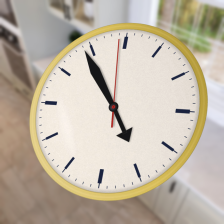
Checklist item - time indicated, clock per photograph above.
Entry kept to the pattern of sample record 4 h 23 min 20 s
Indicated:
4 h 53 min 59 s
